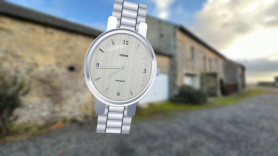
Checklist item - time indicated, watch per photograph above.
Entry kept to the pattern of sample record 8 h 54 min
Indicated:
7 h 44 min
